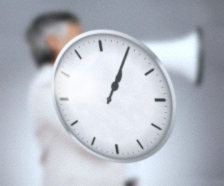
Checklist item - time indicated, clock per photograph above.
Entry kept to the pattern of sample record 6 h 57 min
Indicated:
1 h 05 min
